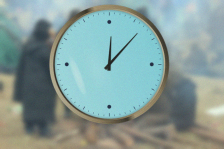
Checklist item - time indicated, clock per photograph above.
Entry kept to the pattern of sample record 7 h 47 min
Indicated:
12 h 07 min
